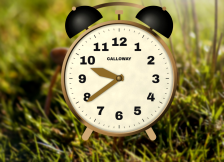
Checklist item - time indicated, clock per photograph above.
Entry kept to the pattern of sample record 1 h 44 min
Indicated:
9 h 39 min
